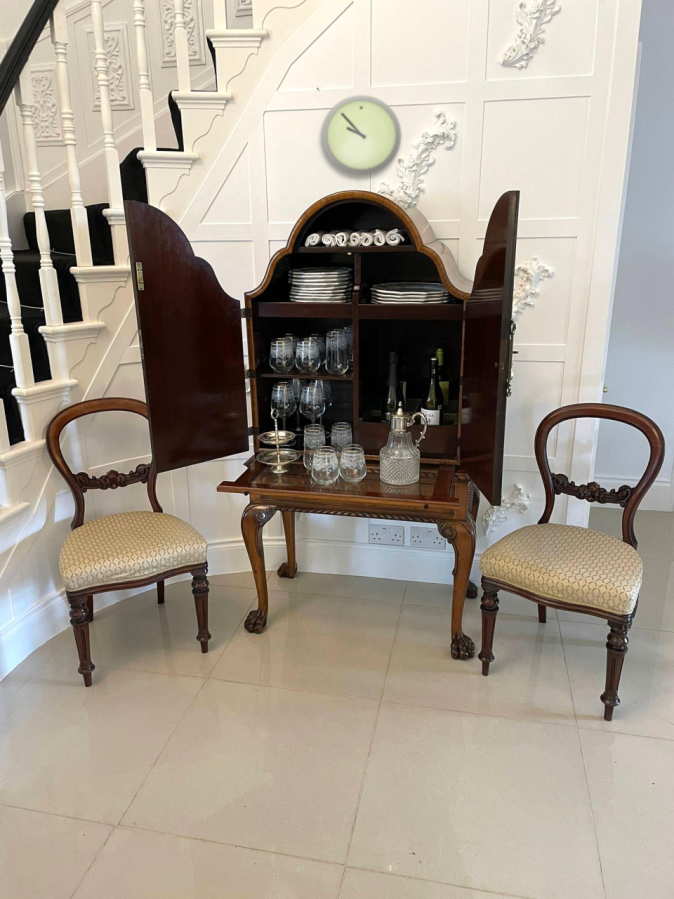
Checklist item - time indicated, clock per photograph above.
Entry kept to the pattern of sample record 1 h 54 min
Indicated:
9 h 53 min
